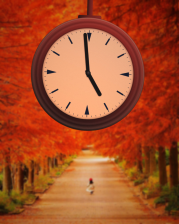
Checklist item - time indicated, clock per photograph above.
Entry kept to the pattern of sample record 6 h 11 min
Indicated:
4 h 59 min
